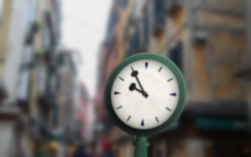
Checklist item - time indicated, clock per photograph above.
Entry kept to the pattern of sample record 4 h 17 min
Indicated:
9 h 55 min
